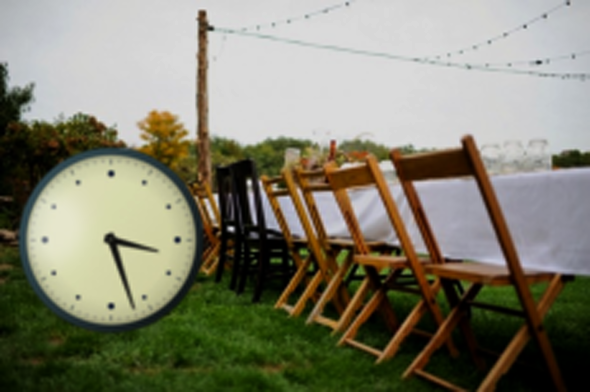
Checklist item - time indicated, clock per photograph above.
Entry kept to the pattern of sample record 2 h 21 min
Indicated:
3 h 27 min
